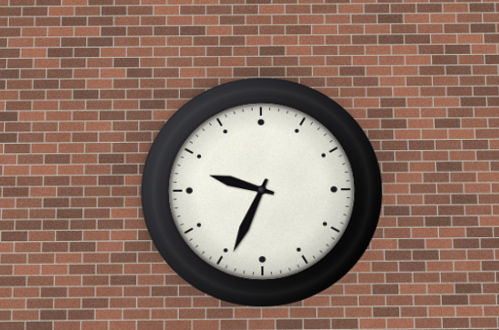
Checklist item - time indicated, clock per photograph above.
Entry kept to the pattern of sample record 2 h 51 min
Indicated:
9 h 34 min
